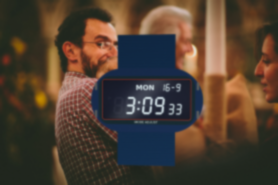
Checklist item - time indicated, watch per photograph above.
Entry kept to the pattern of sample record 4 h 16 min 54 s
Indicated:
3 h 09 min 33 s
